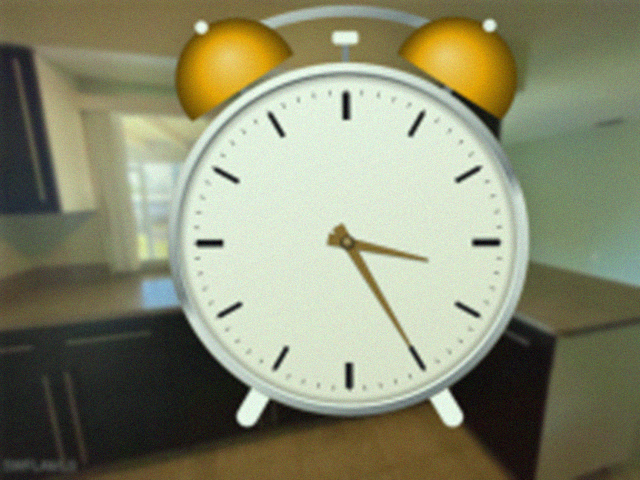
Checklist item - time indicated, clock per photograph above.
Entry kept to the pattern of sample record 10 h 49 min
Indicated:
3 h 25 min
